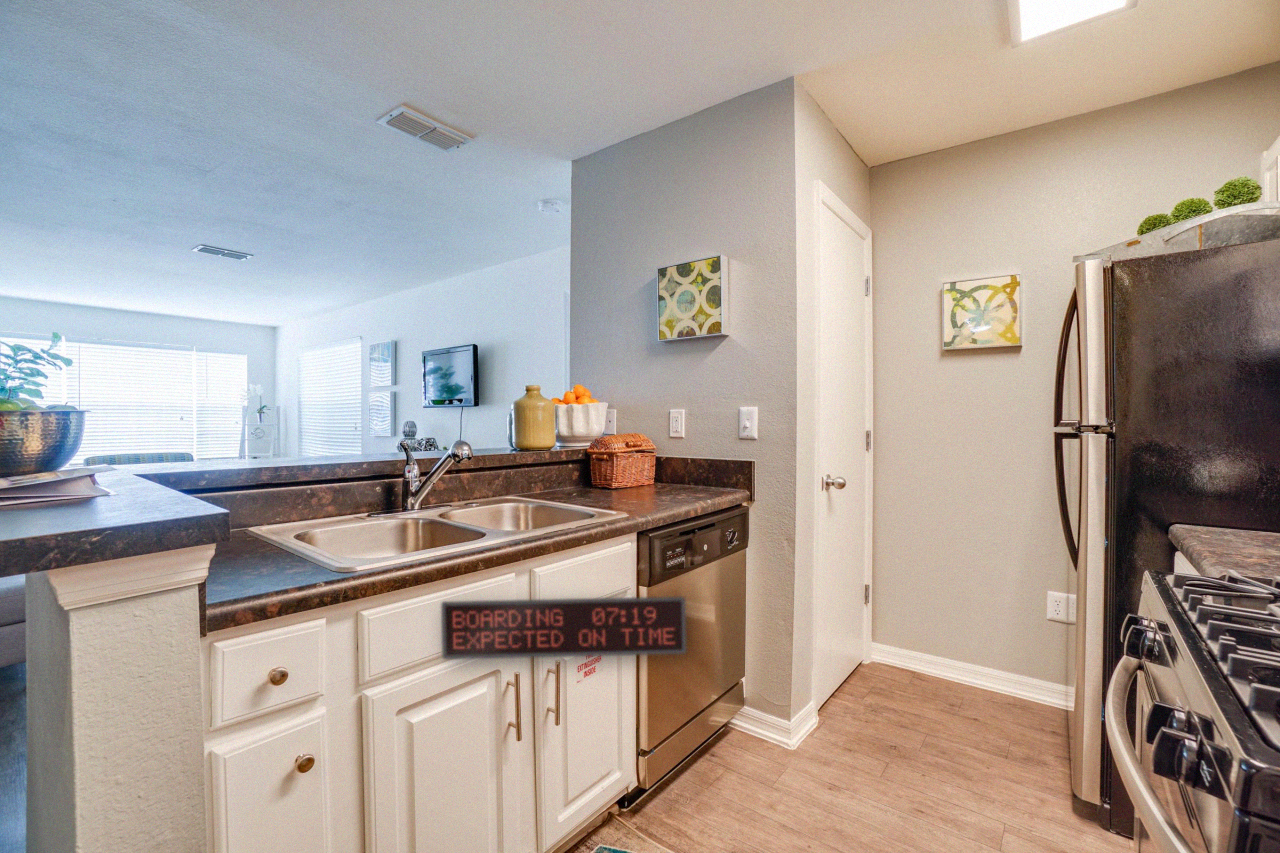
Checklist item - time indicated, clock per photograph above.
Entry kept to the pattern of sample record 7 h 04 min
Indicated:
7 h 19 min
